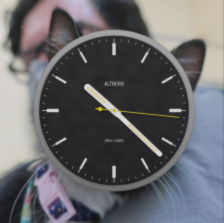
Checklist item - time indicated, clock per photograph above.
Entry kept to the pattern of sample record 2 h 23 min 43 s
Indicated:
10 h 22 min 16 s
